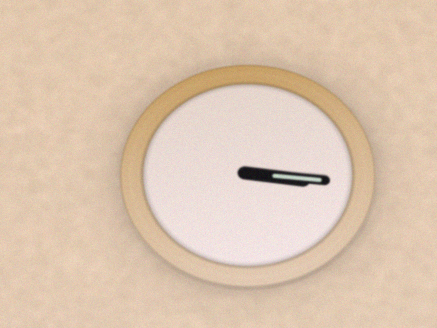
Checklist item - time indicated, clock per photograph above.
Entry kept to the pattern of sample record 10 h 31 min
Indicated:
3 h 16 min
